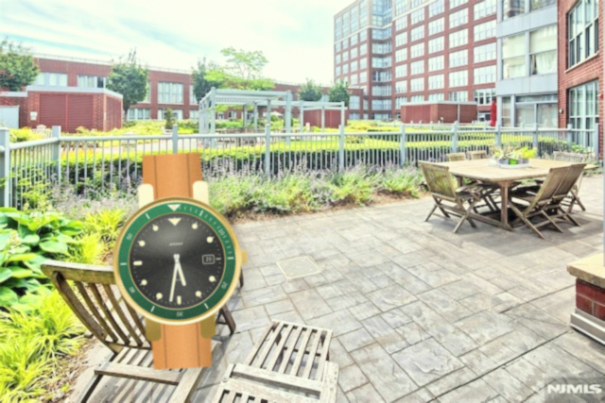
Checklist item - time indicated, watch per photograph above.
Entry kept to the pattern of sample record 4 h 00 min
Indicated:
5 h 32 min
